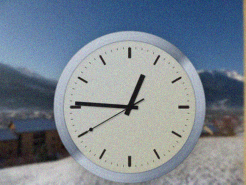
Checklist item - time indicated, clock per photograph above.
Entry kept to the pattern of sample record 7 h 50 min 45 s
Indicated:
12 h 45 min 40 s
